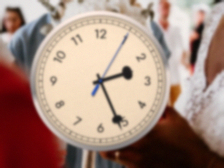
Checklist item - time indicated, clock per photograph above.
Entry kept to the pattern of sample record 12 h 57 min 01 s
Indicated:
2 h 26 min 05 s
